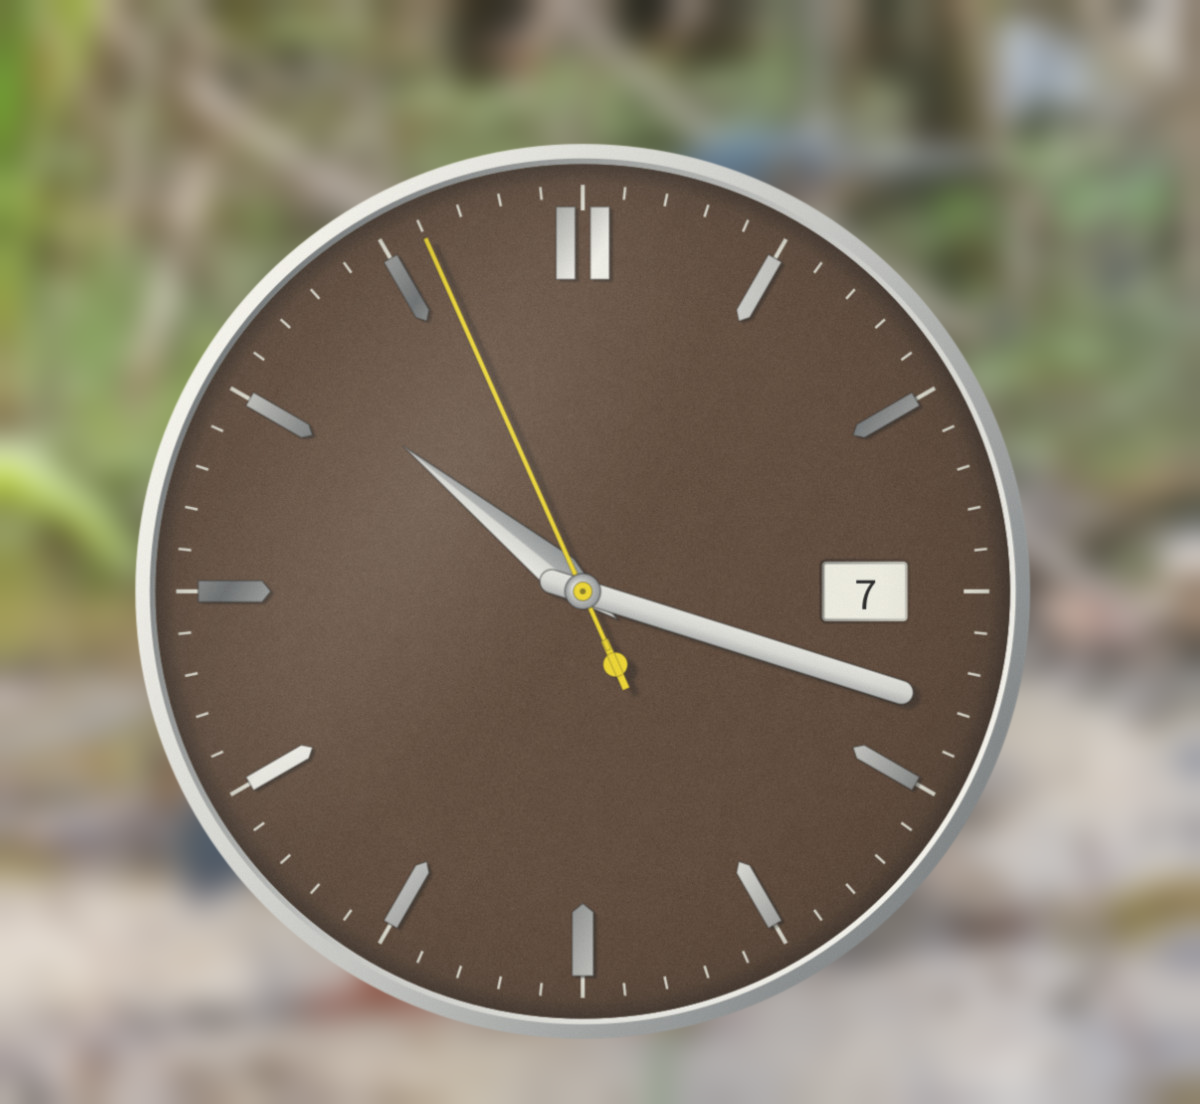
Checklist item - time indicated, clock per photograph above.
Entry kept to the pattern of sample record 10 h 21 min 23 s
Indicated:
10 h 17 min 56 s
